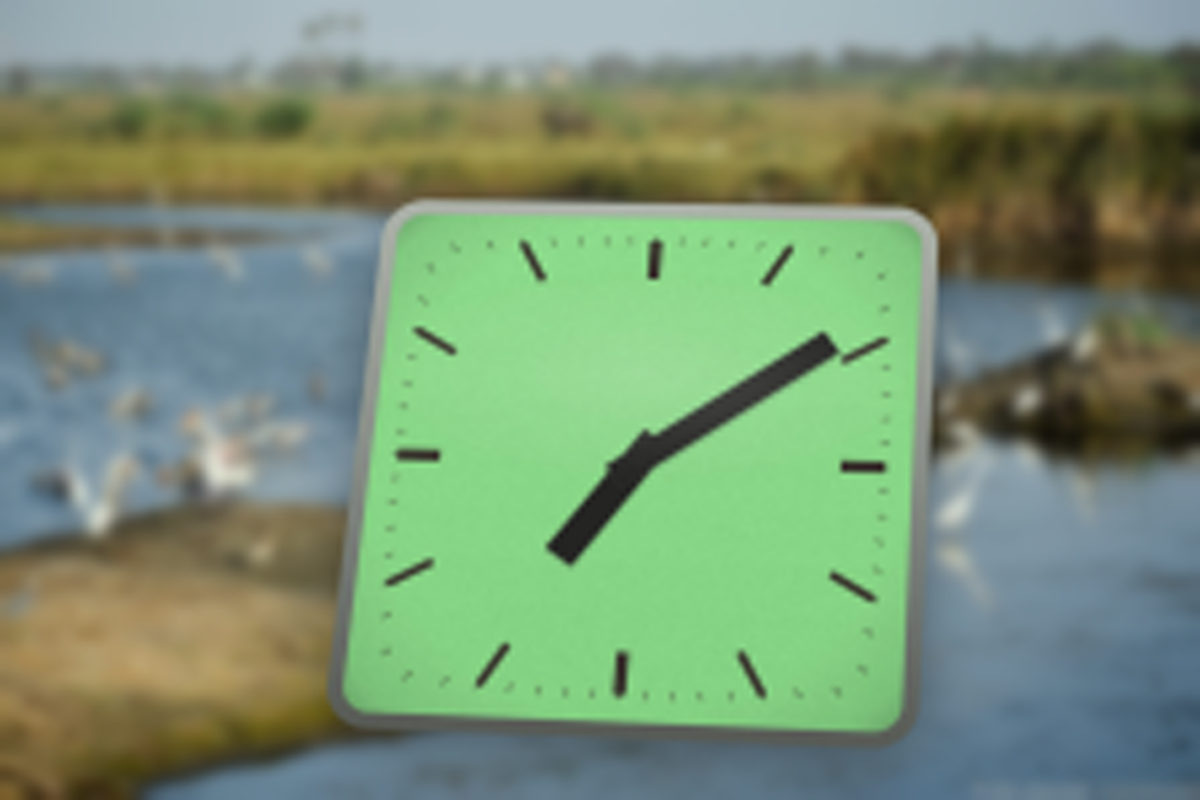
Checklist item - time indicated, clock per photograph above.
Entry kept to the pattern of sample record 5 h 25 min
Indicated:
7 h 09 min
